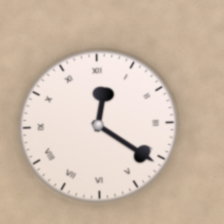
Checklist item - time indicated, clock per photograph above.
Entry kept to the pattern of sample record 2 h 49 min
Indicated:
12 h 21 min
